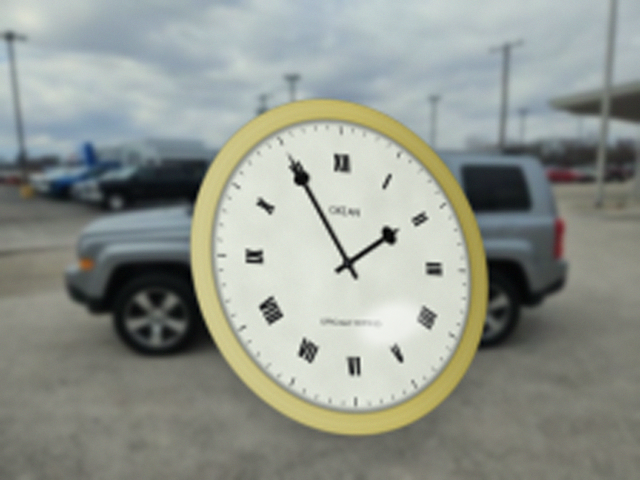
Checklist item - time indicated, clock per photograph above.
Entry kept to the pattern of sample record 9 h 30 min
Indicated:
1 h 55 min
